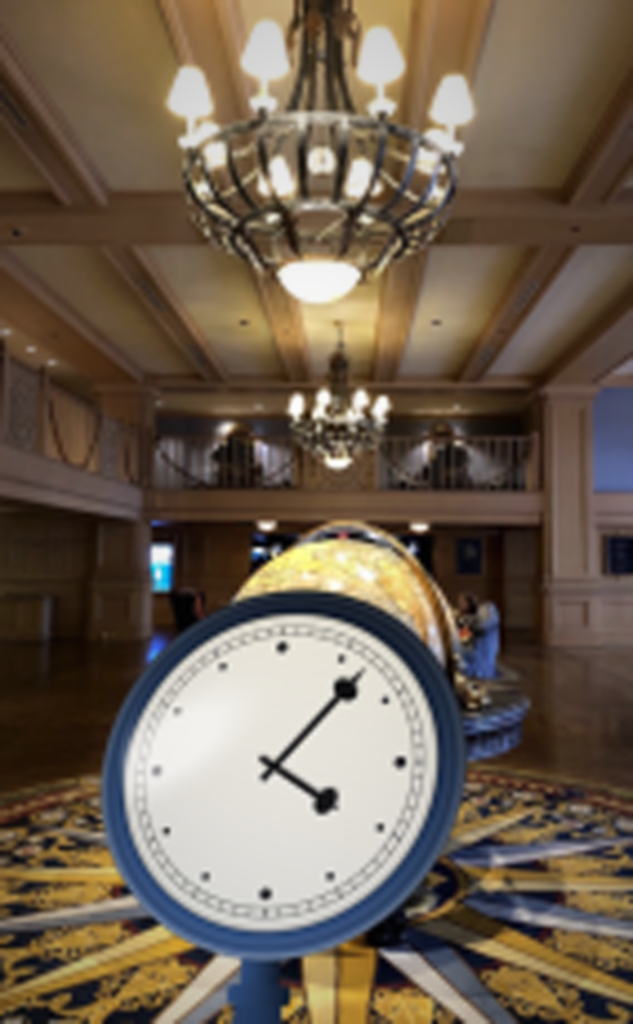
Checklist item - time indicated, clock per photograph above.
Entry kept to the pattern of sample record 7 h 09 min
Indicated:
4 h 07 min
